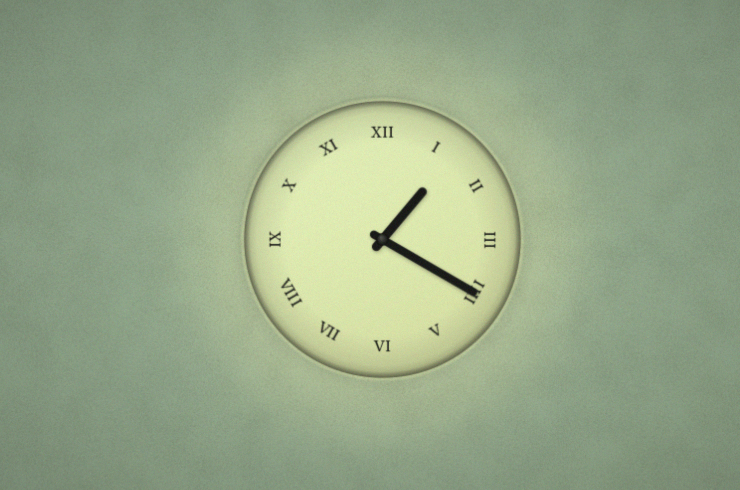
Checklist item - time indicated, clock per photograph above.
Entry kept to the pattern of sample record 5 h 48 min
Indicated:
1 h 20 min
